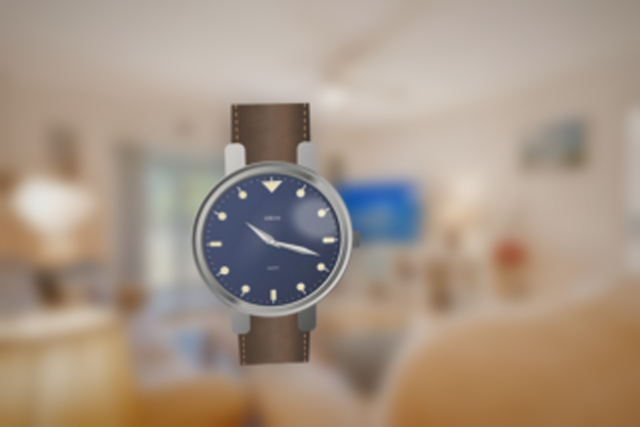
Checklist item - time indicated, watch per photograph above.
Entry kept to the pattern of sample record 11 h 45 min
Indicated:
10 h 18 min
